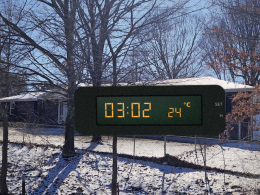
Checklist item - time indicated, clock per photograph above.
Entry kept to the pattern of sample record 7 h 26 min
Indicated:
3 h 02 min
